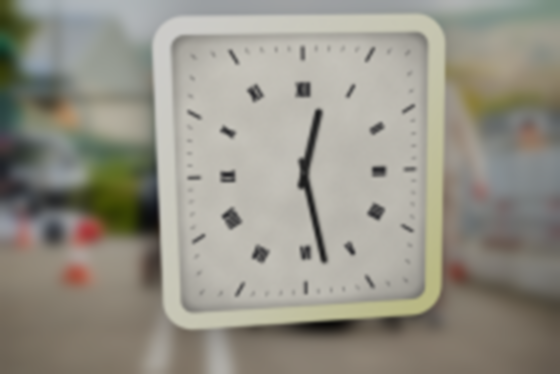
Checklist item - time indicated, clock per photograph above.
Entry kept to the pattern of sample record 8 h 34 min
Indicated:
12 h 28 min
